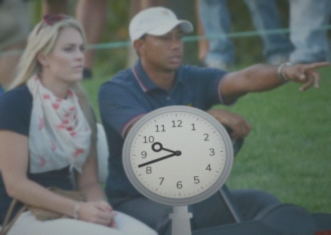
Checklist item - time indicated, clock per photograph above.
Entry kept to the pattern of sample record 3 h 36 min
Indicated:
9 h 42 min
